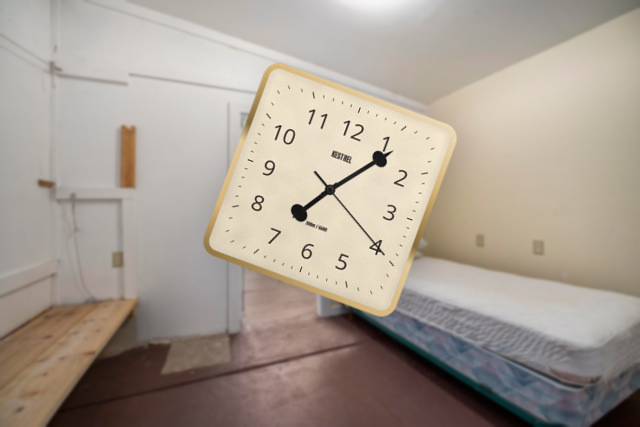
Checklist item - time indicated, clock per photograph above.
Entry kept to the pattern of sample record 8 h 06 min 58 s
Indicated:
7 h 06 min 20 s
